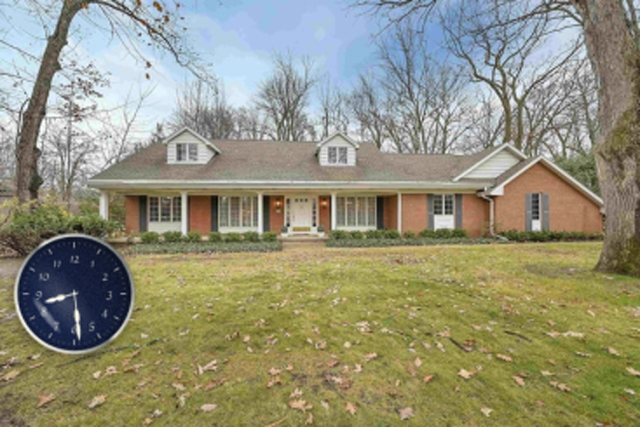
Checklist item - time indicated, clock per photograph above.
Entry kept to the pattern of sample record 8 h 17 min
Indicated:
8 h 29 min
